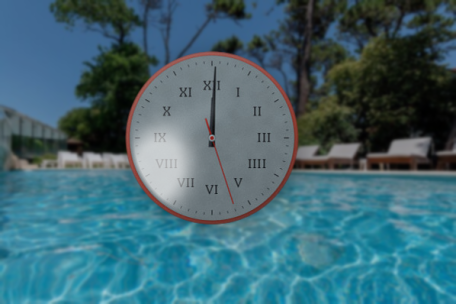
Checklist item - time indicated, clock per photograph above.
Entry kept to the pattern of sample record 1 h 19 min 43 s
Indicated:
12 h 00 min 27 s
